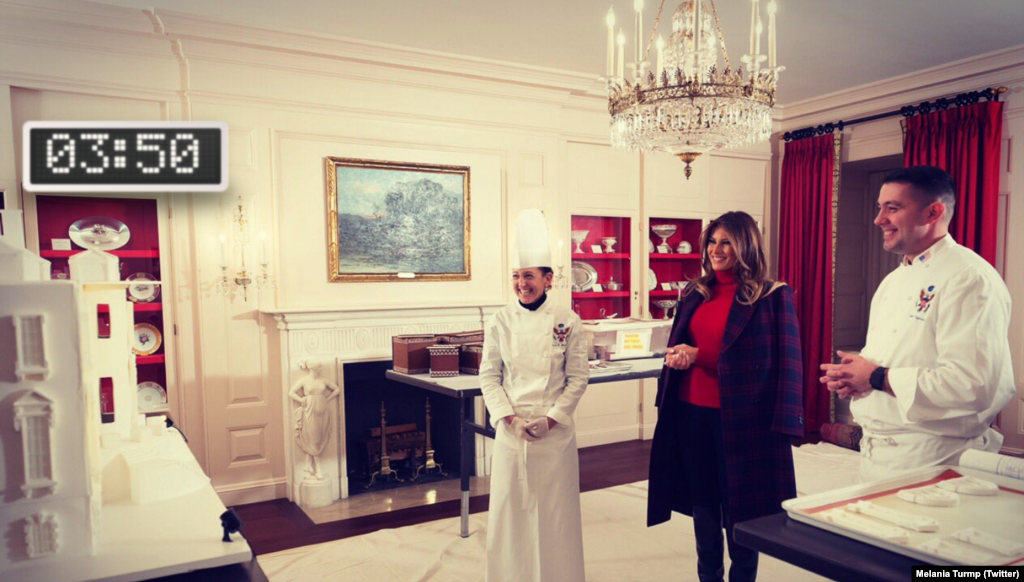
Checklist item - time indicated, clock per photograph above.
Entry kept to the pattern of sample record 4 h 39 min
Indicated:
3 h 50 min
